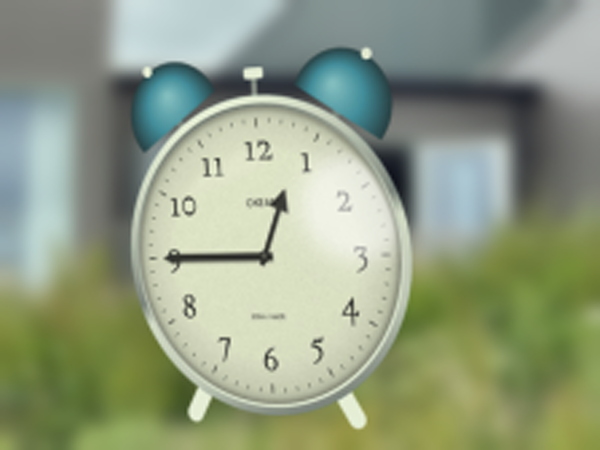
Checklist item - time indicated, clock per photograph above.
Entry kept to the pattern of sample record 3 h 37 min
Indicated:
12 h 45 min
